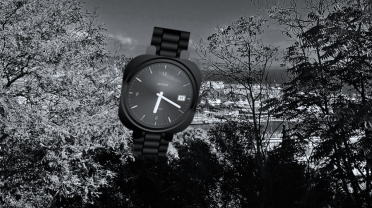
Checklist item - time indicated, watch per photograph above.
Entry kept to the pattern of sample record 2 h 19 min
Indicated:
6 h 19 min
